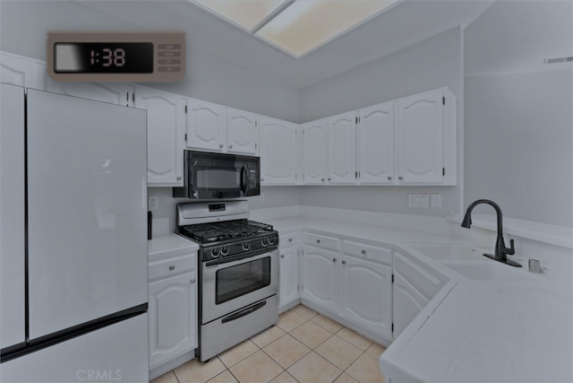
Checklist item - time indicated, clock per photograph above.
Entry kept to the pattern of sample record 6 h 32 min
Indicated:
1 h 38 min
